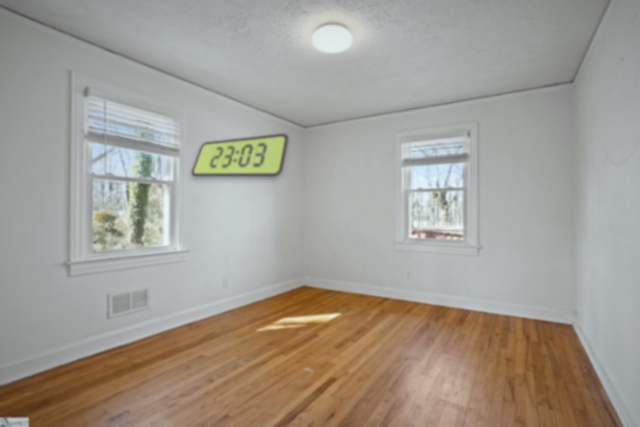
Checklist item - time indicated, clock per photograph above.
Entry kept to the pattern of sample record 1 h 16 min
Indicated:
23 h 03 min
